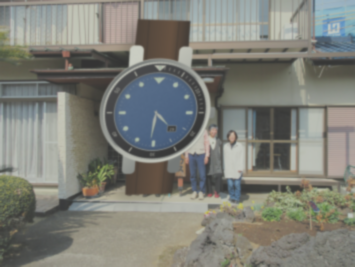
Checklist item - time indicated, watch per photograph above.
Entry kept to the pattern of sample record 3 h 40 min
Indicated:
4 h 31 min
